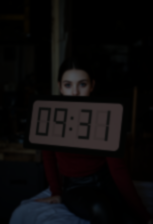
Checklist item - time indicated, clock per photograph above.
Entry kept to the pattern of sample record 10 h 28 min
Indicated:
9 h 31 min
